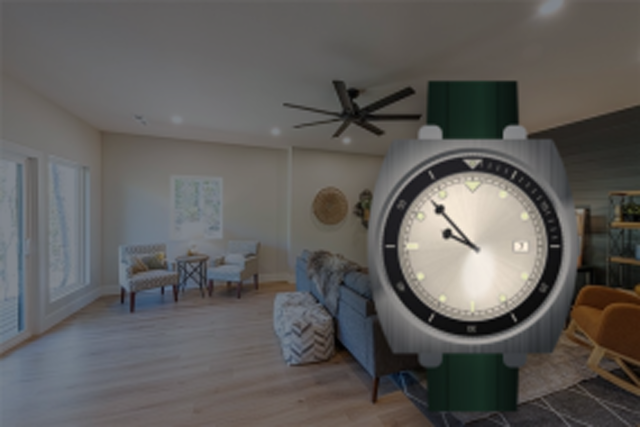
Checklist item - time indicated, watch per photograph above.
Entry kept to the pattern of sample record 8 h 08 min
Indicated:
9 h 53 min
